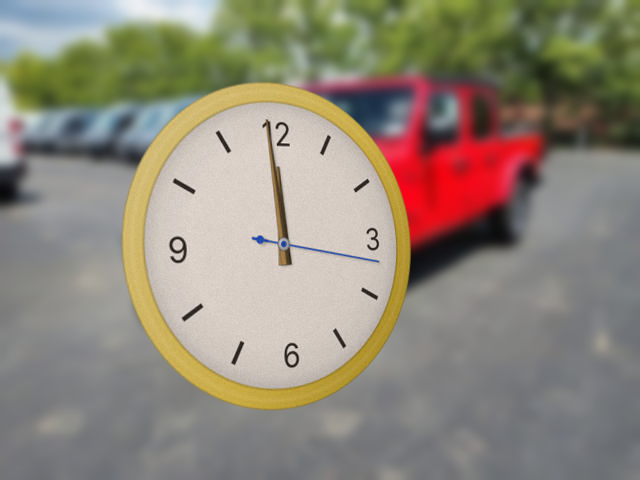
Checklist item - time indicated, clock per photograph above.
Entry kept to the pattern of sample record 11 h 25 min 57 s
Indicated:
11 h 59 min 17 s
